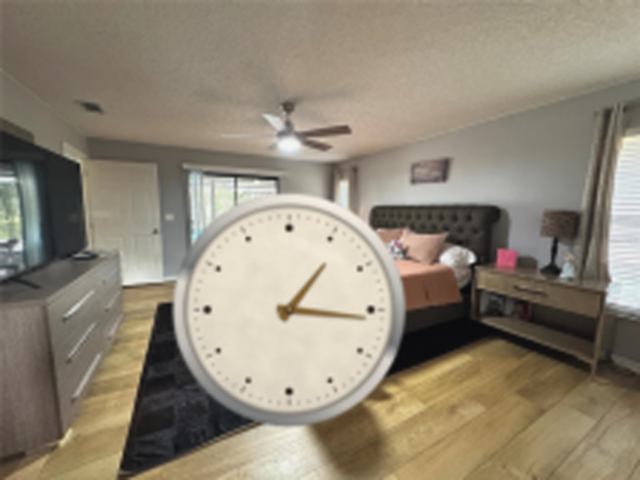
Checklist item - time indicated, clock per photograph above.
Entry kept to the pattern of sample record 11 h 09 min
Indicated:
1 h 16 min
